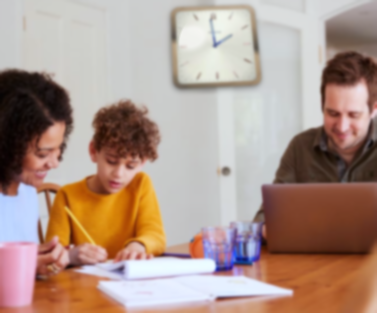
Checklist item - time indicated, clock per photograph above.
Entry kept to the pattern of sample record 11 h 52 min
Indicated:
1 h 59 min
